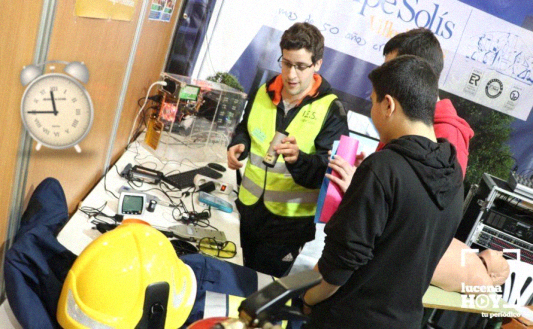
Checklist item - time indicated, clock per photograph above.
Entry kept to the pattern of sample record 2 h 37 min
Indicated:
11 h 45 min
